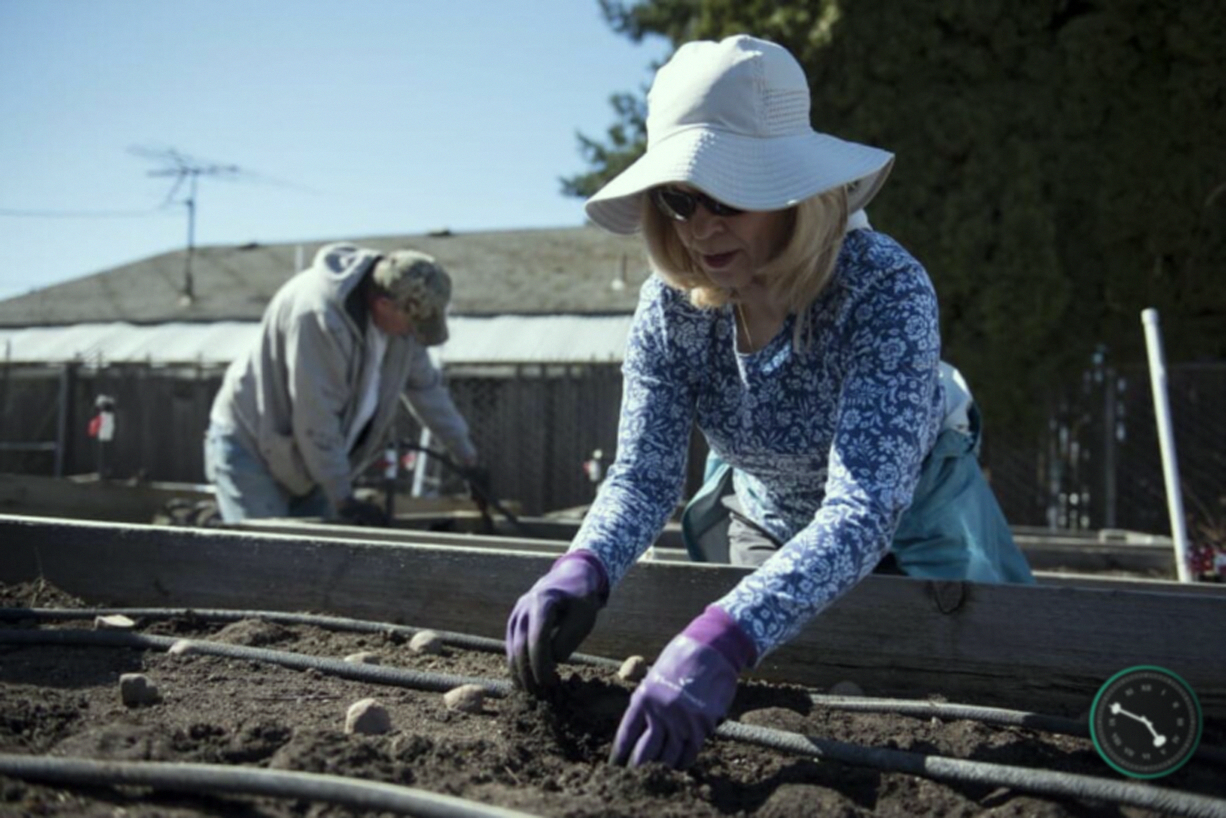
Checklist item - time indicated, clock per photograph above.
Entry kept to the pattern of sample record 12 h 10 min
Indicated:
4 h 49 min
